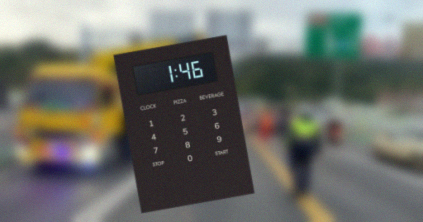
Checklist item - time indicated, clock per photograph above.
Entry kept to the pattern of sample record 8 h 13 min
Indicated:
1 h 46 min
